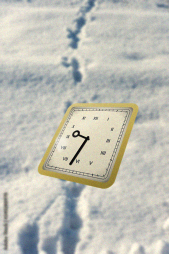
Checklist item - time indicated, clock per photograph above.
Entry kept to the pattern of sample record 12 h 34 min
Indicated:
9 h 32 min
